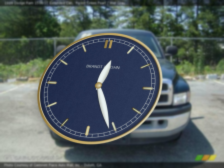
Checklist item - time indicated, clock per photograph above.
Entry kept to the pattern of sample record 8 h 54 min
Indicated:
12 h 26 min
